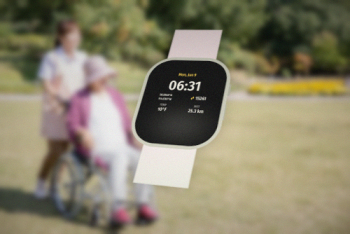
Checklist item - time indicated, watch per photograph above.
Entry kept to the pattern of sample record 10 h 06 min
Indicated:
6 h 31 min
